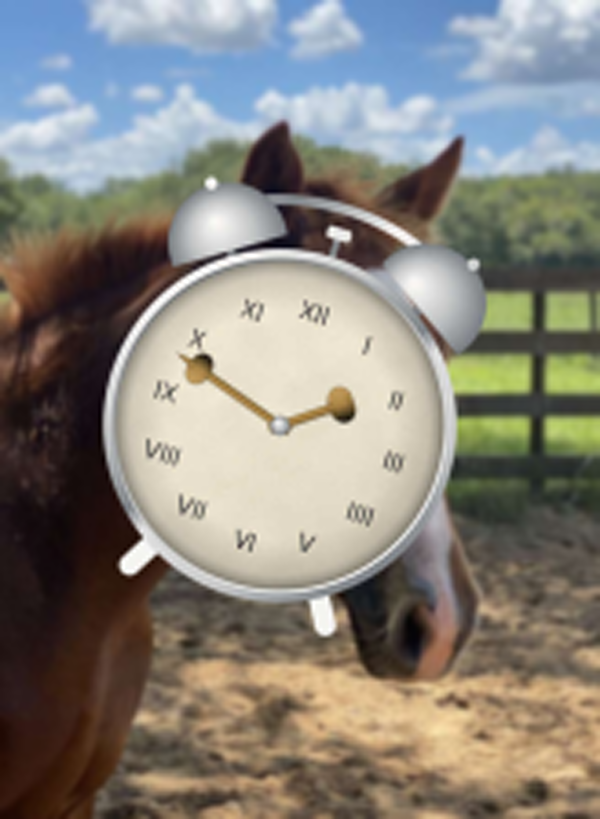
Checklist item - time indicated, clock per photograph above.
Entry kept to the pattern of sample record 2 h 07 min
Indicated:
1 h 48 min
